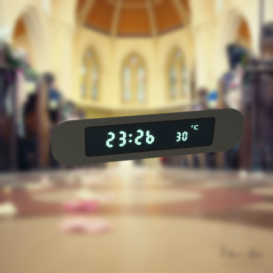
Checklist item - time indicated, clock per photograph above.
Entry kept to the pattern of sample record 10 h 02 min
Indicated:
23 h 26 min
